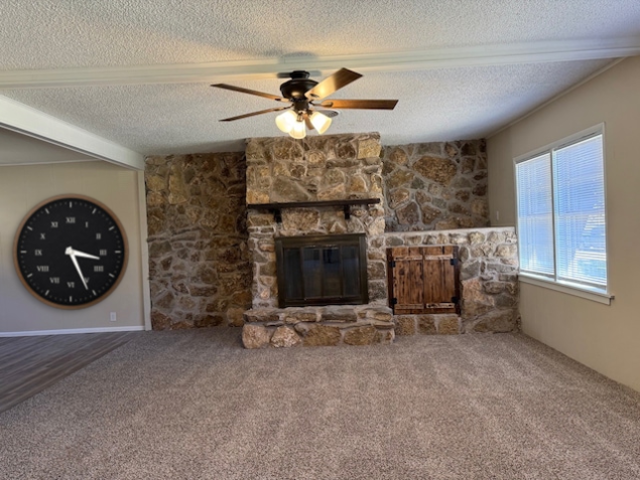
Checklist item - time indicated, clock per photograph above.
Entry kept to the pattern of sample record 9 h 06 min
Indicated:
3 h 26 min
